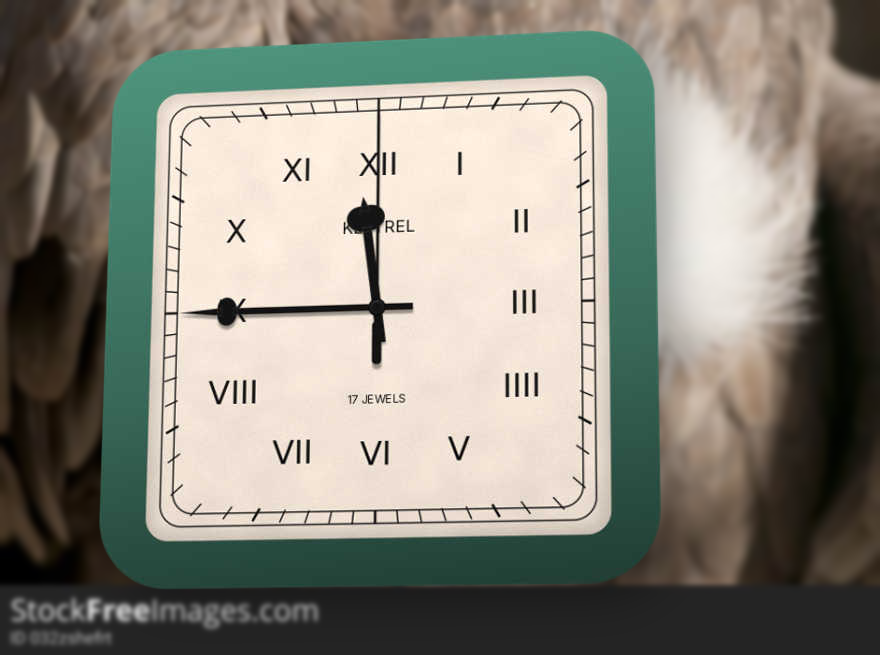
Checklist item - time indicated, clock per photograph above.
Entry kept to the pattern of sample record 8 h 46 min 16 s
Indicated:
11 h 45 min 00 s
